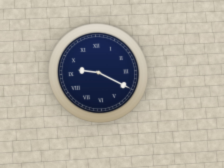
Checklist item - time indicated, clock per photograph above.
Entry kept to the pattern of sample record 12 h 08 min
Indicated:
9 h 20 min
